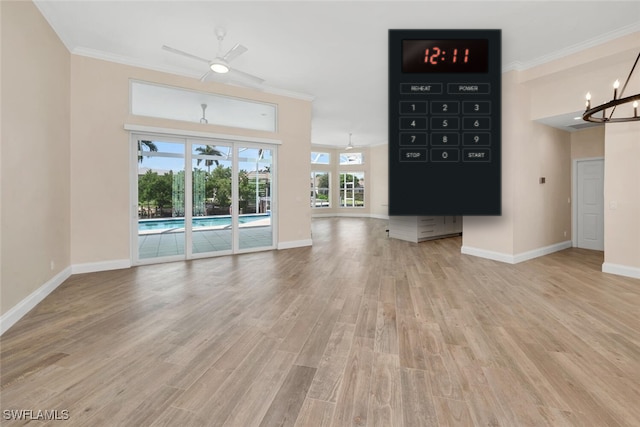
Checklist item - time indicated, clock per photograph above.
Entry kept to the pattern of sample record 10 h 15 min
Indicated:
12 h 11 min
